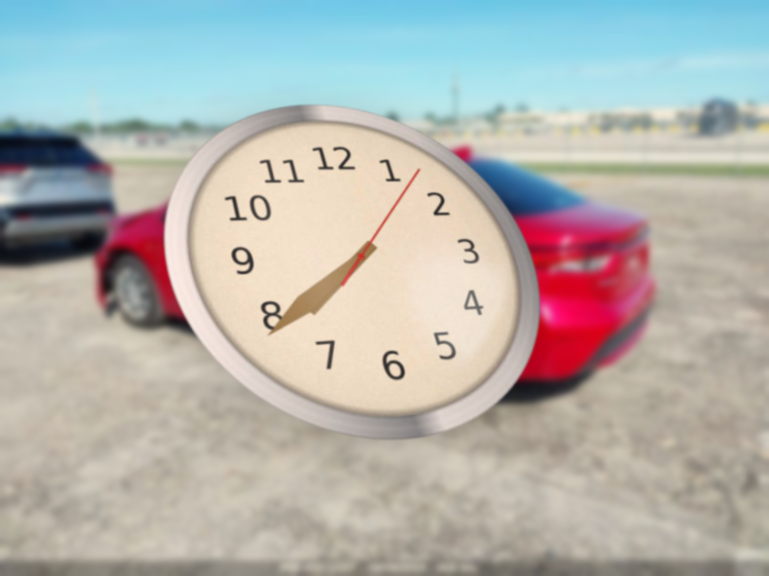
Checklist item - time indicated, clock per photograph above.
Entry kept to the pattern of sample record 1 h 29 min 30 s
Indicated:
7 h 39 min 07 s
